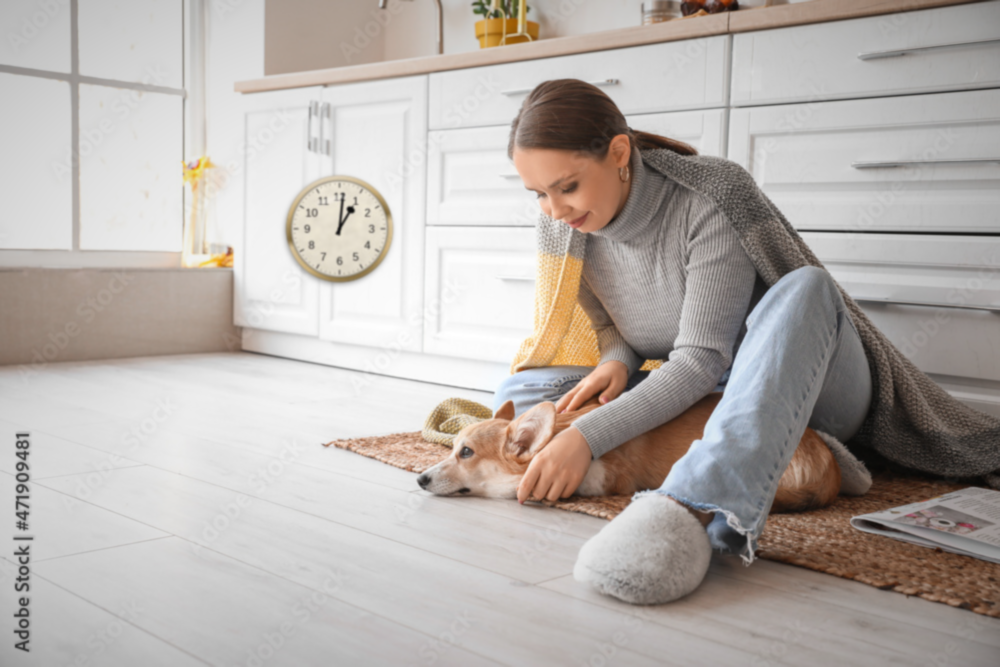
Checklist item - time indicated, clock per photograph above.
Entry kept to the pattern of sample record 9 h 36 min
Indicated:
1 h 01 min
